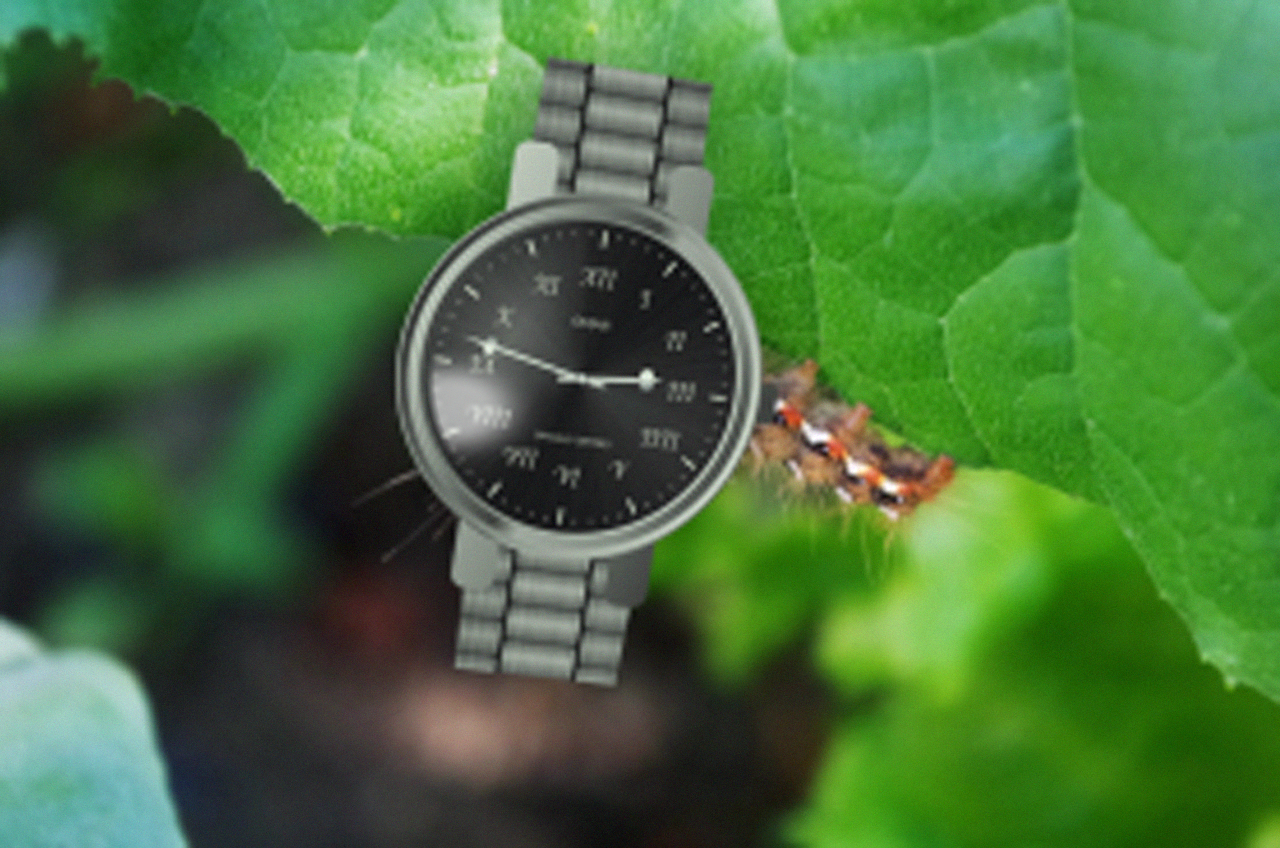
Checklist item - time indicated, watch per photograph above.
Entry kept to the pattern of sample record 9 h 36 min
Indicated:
2 h 47 min
